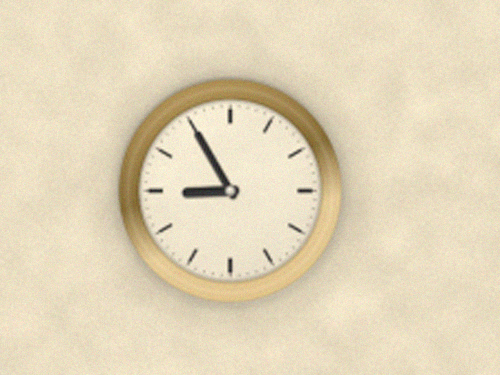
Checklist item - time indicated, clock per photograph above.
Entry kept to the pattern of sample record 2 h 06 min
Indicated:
8 h 55 min
